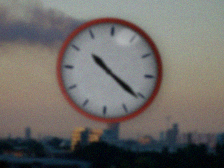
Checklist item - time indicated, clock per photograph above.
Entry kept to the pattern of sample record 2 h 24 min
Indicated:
10 h 21 min
